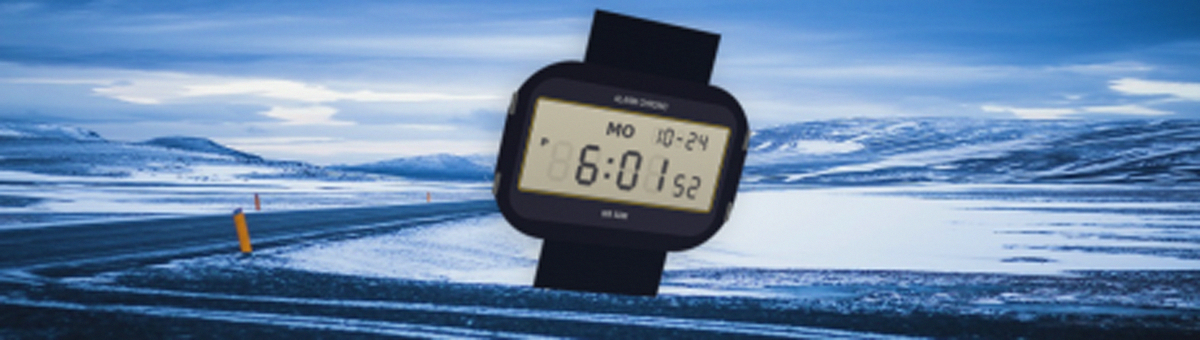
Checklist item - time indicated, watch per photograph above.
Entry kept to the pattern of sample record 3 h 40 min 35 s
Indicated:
6 h 01 min 52 s
